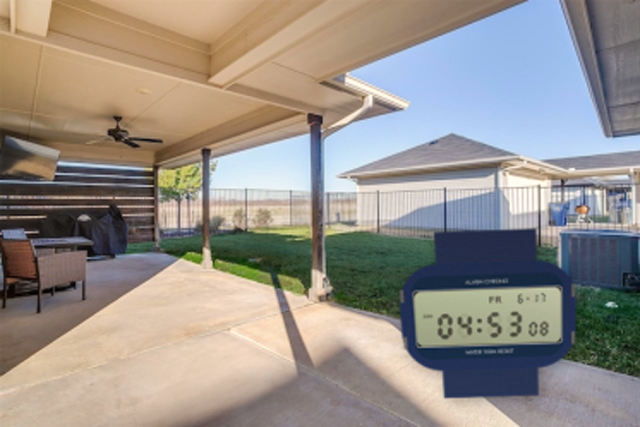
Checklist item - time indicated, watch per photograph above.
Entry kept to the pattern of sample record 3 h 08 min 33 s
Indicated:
4 h 53 min 08 s
